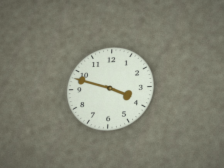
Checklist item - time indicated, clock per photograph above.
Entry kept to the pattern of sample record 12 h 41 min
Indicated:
3 h 48 min
